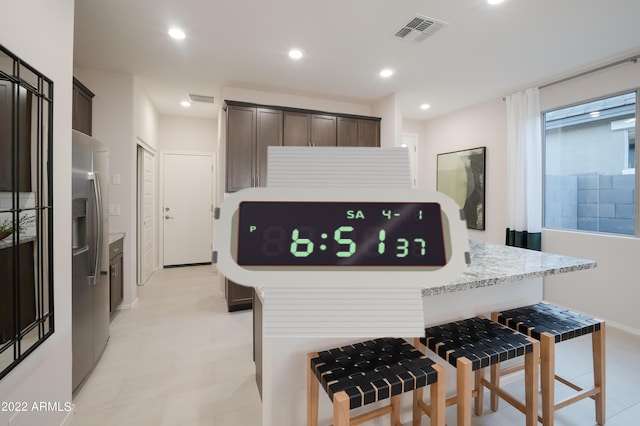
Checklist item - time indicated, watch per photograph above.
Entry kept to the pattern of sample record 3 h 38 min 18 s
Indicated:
6 h 51 min 37 s
